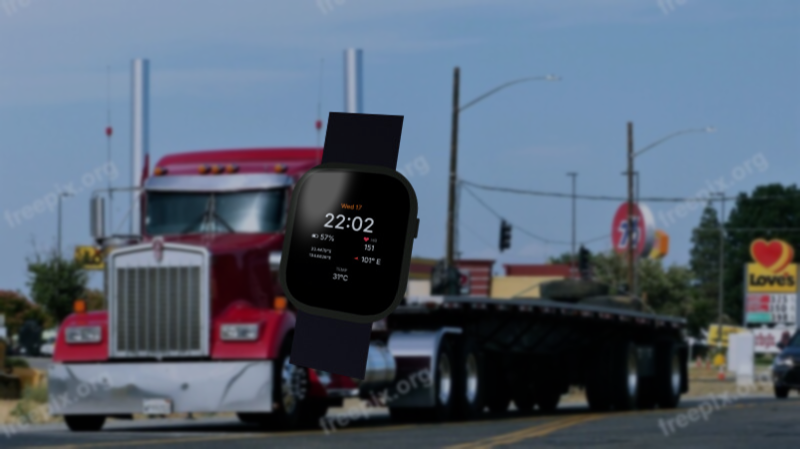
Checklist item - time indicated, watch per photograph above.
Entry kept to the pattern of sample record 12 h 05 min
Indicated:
22 h 02 min
